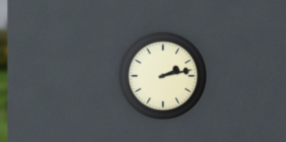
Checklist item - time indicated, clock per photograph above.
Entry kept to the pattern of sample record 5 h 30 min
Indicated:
2 h 13 min
